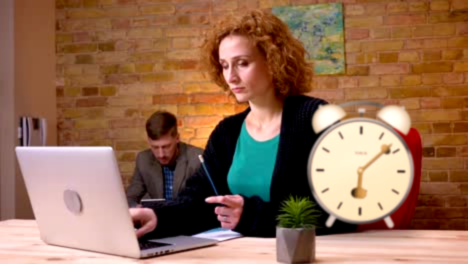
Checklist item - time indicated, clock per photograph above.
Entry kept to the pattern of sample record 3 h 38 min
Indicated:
6 h 08 min
